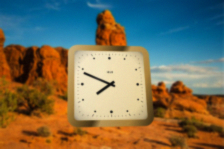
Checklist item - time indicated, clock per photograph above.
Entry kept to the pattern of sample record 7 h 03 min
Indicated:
7 h 49 min
